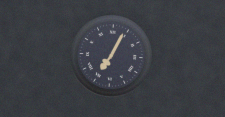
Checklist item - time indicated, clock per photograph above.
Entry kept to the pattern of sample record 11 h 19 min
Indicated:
7 h 04 min
